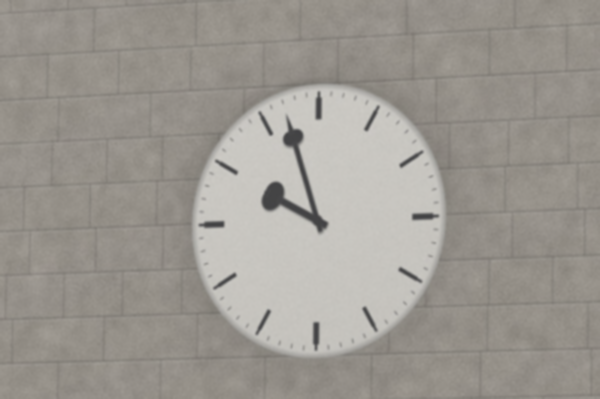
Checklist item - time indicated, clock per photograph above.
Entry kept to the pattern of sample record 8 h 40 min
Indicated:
9 h 57 min
